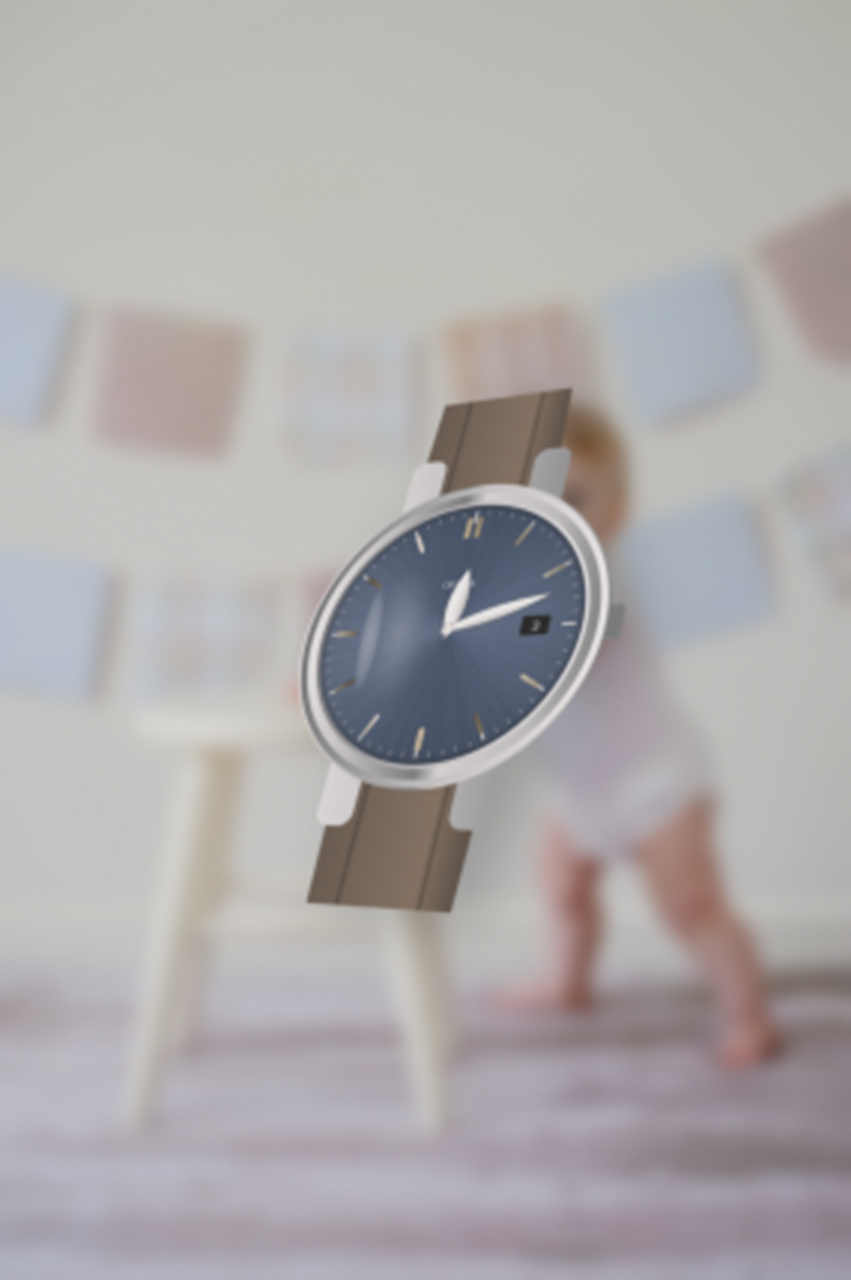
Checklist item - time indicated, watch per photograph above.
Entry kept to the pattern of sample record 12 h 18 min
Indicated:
12 h 12 min
